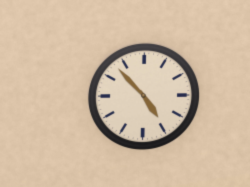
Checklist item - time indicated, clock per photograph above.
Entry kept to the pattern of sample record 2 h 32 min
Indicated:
4 h 53 min
